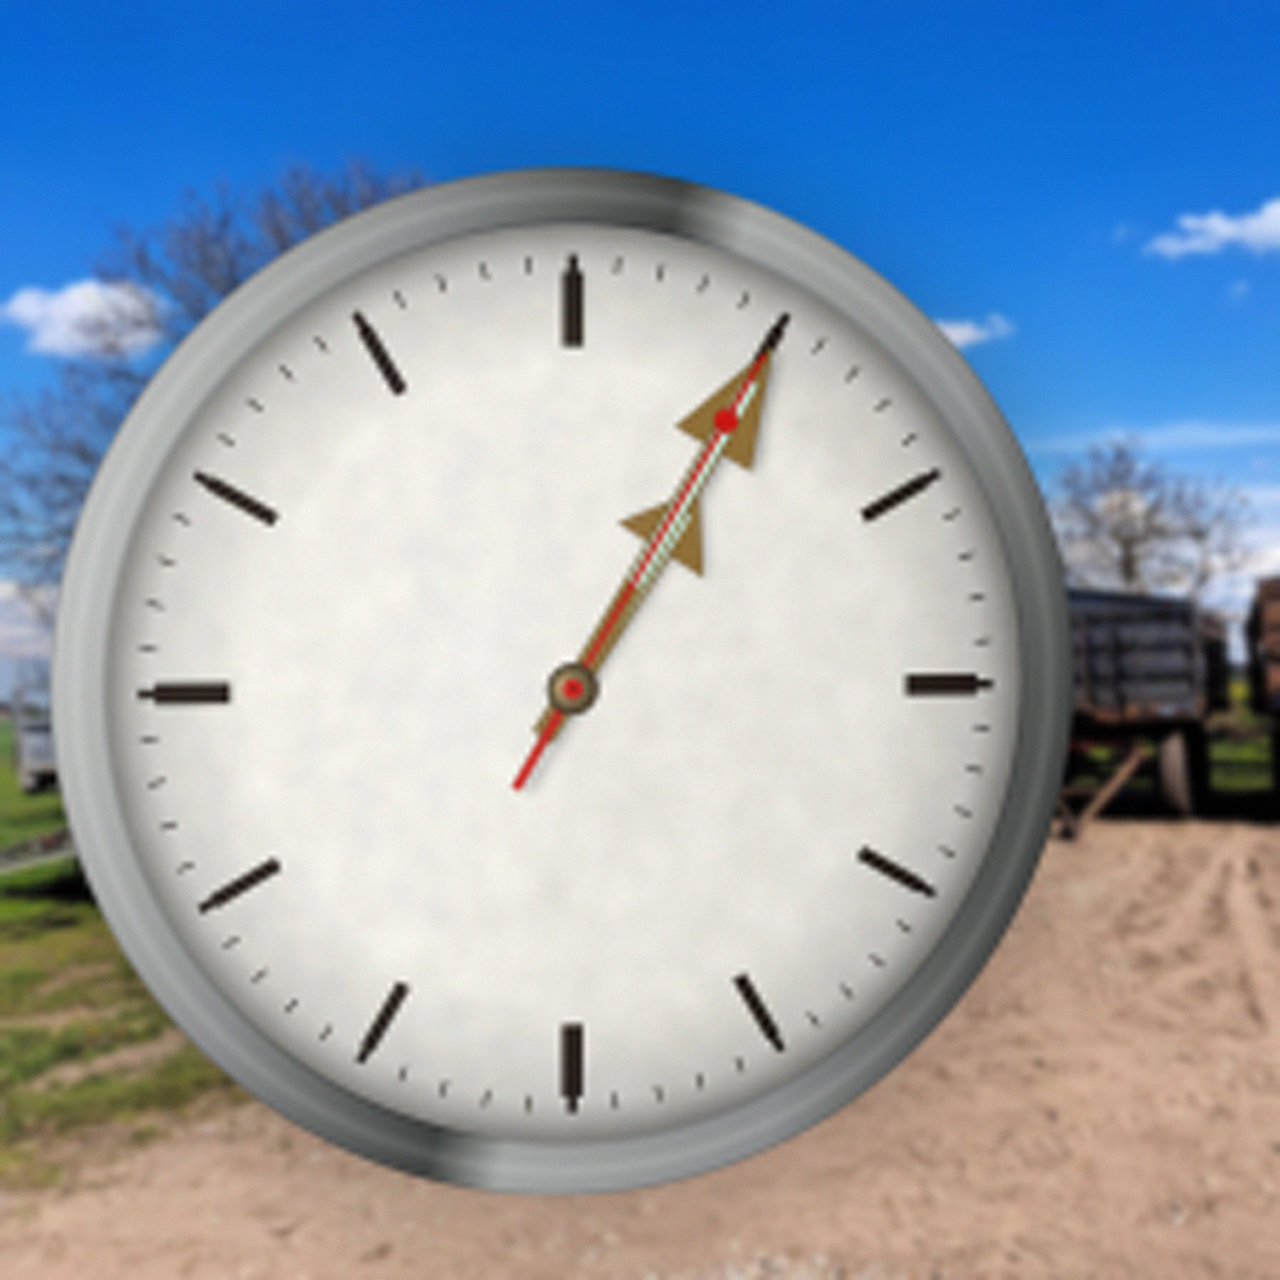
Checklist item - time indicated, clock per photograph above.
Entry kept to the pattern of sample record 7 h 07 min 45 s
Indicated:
1 h 05 min 05 s
